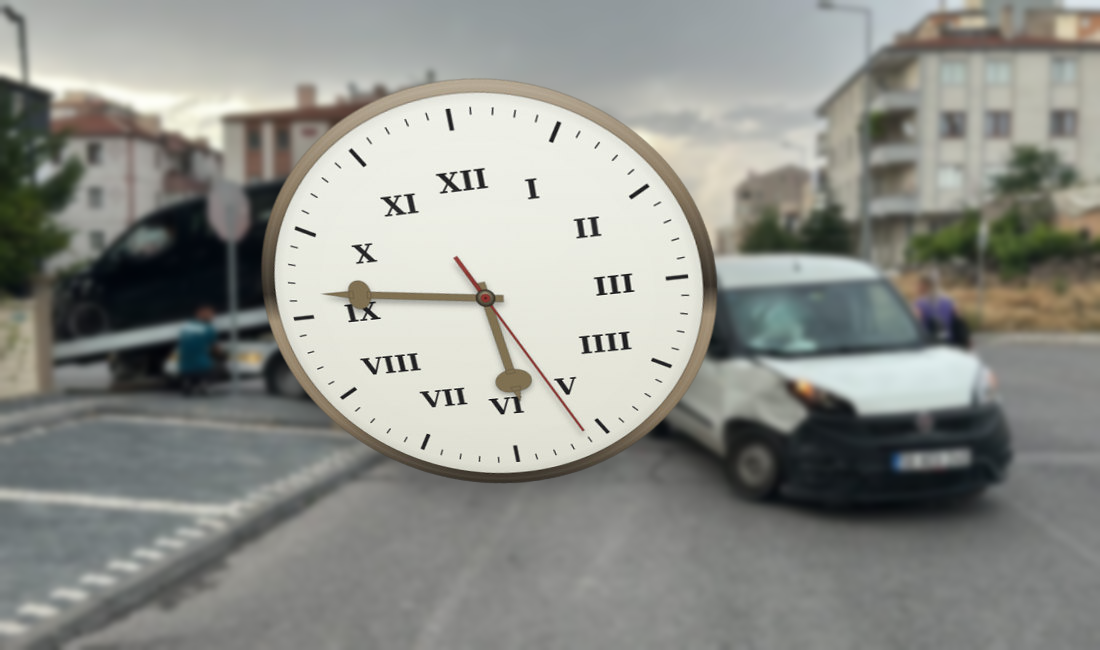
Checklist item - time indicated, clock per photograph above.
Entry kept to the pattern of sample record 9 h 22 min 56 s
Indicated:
5 h 46 min 26 s
